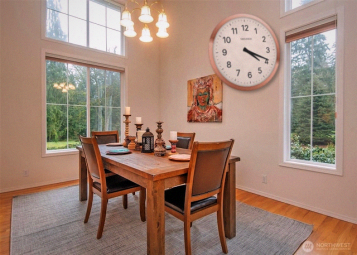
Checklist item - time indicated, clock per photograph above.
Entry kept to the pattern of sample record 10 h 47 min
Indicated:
4 h 19 min
